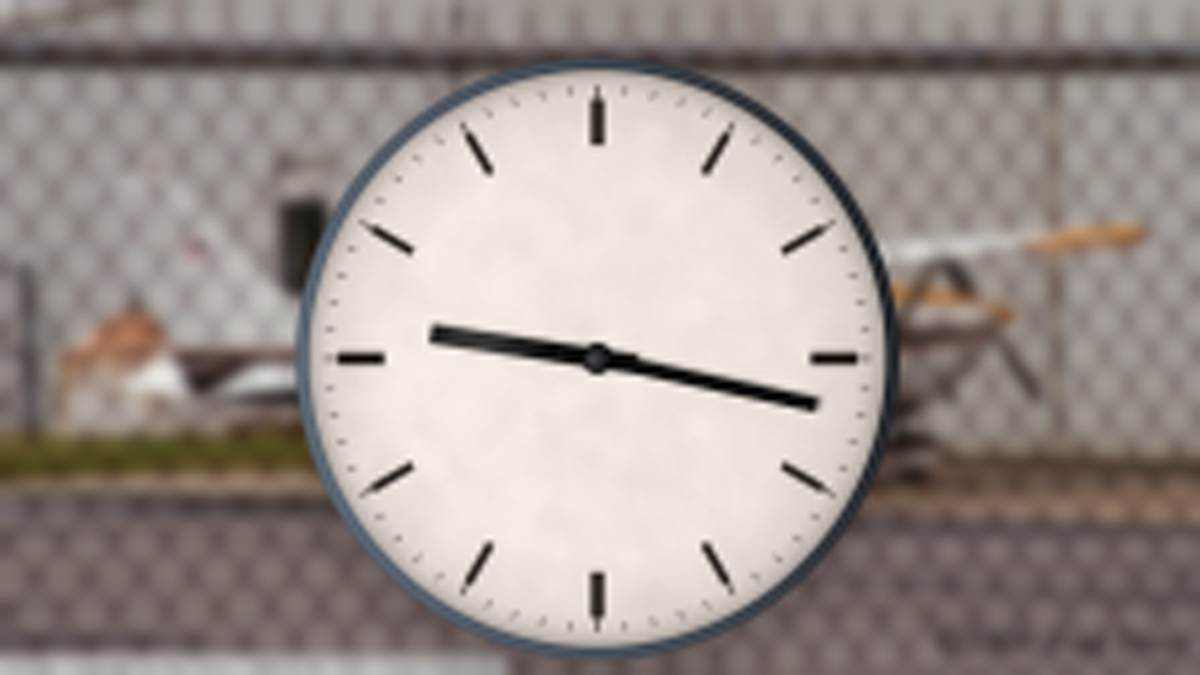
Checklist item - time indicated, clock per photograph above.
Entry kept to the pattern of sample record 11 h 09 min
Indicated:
9 h 17 min
